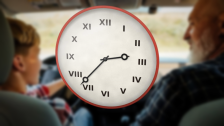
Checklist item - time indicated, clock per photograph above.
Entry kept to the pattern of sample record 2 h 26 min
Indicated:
2 h 37 min
